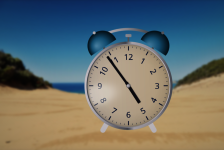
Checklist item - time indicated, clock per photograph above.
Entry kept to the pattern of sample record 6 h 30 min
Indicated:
4 h 54 min
